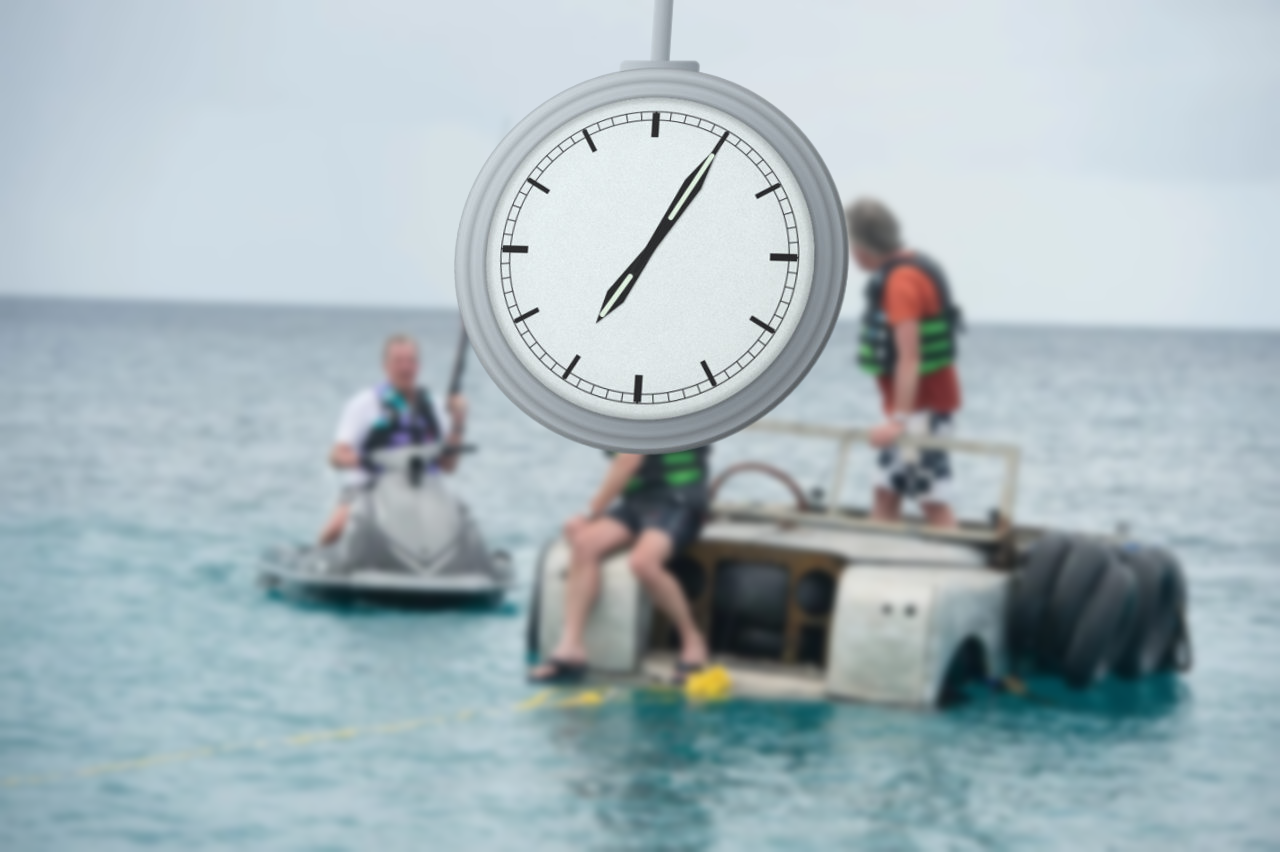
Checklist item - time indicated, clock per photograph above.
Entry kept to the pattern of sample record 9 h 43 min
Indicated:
7 h 05 min
